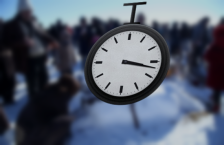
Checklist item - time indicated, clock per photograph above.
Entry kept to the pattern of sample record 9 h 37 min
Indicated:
3 h 17 min
